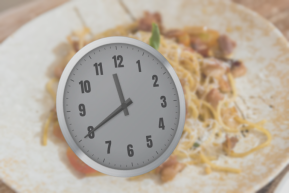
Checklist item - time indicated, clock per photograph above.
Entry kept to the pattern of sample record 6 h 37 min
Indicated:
11 h 40 min
